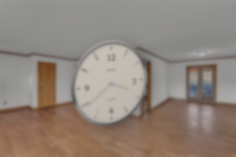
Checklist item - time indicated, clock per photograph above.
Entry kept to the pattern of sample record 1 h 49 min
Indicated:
3 h 39 min
